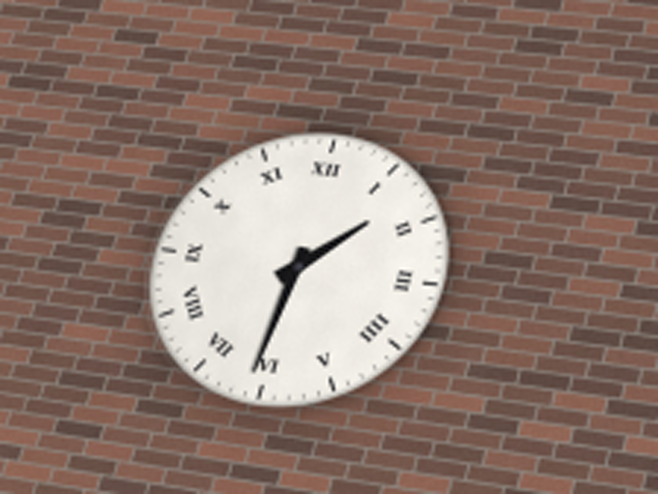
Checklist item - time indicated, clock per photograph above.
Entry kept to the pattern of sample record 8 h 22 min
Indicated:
1 h 31 min
